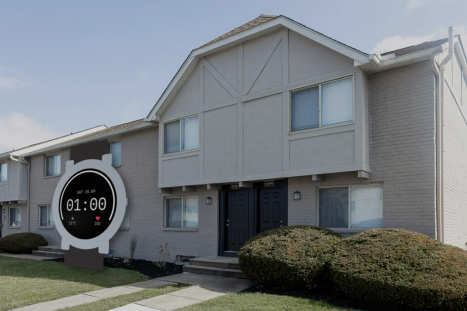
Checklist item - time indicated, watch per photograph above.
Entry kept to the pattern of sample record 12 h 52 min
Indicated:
1 h 00 min
